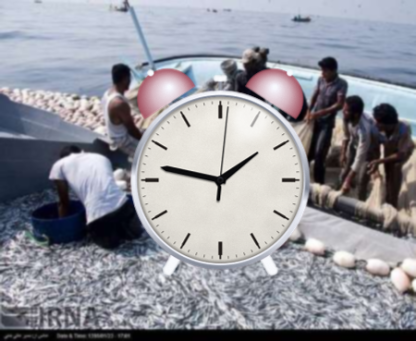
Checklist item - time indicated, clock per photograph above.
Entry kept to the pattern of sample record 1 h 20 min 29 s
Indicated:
1 h 47 min 01 s
